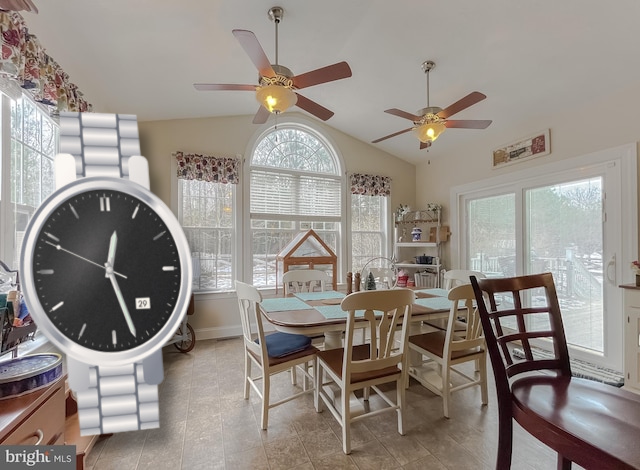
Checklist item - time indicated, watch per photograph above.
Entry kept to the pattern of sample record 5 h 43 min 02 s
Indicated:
12 h 26 min 49 s
